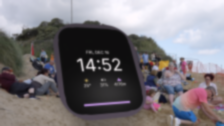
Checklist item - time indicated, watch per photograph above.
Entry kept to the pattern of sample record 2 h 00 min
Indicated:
14 h 52 min
